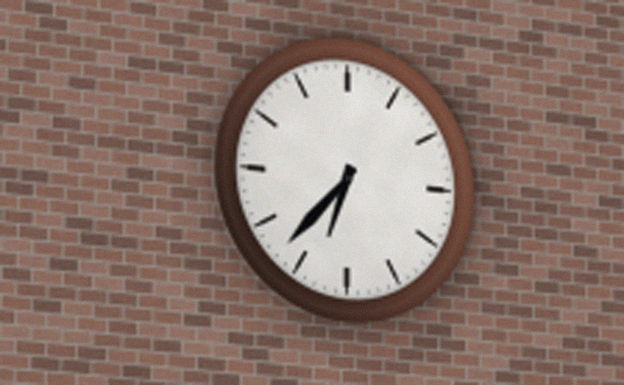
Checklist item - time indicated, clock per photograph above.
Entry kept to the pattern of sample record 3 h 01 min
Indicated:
6 h 37 min
